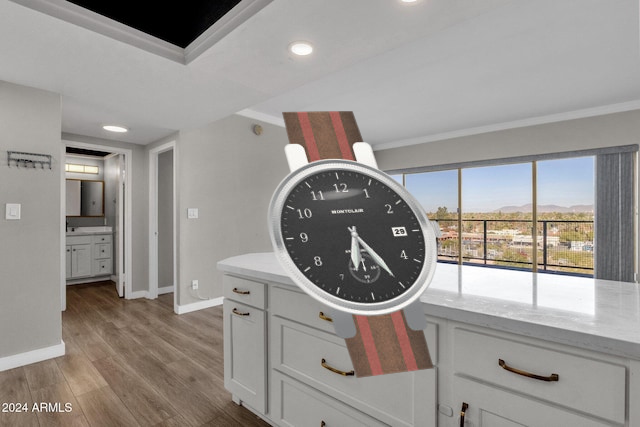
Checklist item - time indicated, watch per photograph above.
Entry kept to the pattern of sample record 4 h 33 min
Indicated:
6 h 25 min
